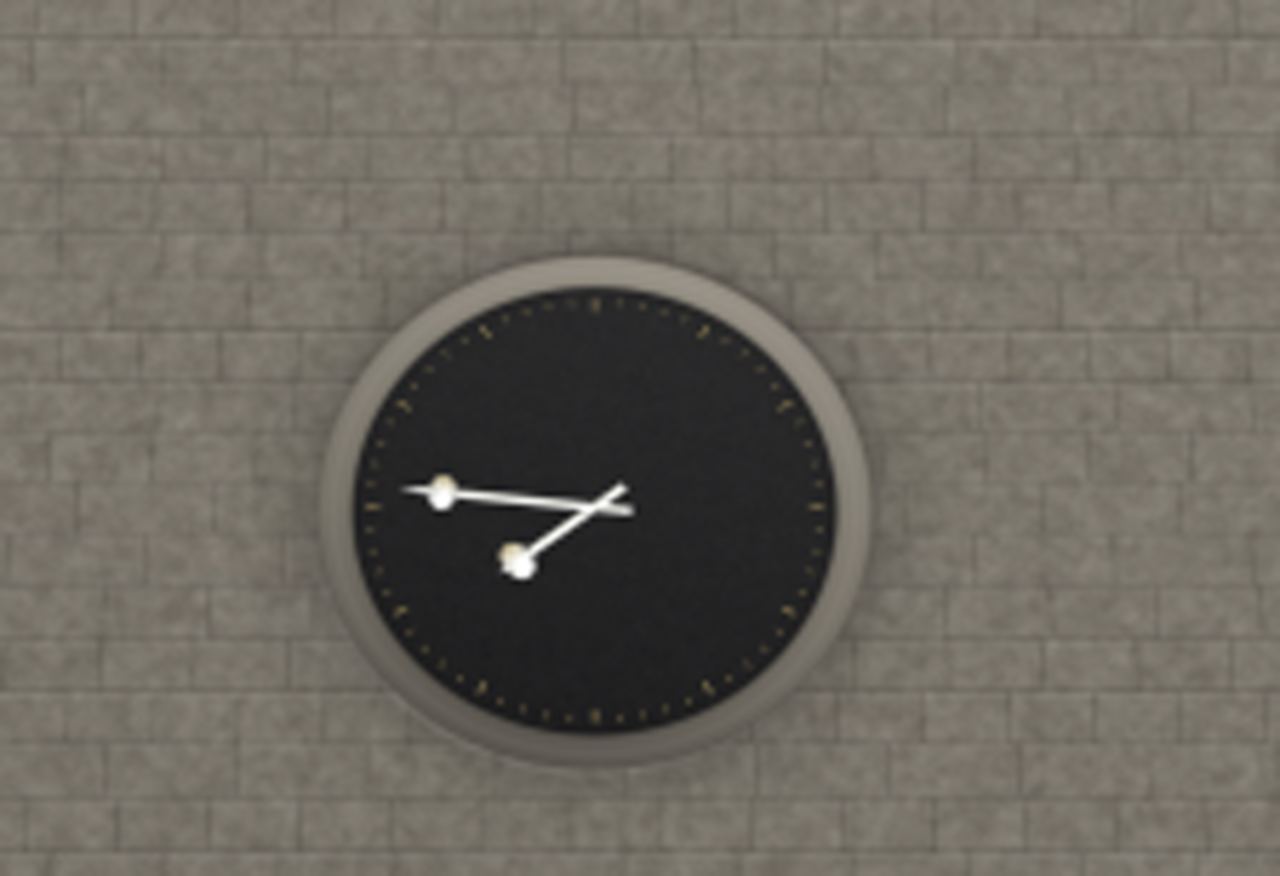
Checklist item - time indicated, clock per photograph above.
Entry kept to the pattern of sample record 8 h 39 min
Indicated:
7 h 46 min
